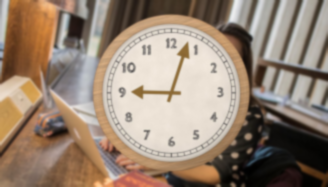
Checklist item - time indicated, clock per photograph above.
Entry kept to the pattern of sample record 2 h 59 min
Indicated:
9 h 03 min
